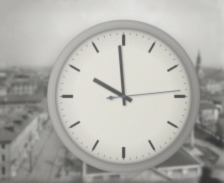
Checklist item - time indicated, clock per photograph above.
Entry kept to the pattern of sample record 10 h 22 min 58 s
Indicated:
9 h 59 min 14 s
